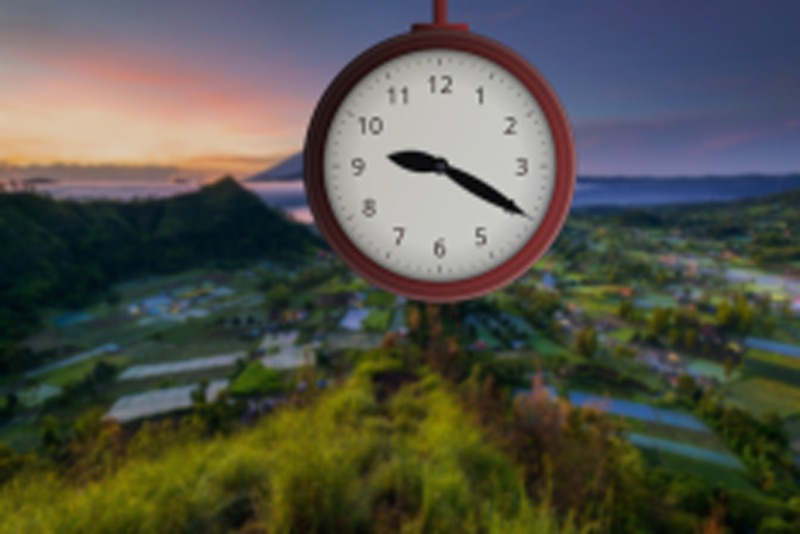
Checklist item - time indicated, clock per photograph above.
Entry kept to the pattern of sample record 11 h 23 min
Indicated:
9 h 20 min
